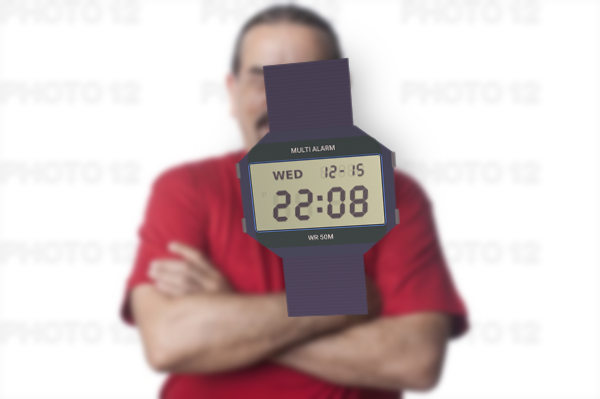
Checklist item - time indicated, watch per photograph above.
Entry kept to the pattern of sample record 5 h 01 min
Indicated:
22 h 08 min
